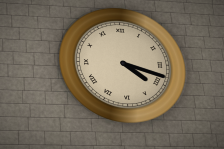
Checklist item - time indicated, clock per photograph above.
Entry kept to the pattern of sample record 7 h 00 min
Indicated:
4 h 18 min
